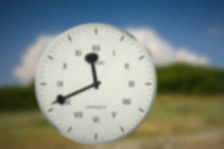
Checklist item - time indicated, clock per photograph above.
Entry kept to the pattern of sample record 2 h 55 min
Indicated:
11 h 41 min
